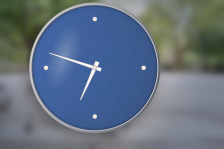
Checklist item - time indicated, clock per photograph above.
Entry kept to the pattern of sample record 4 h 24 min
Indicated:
6 h 48 min
